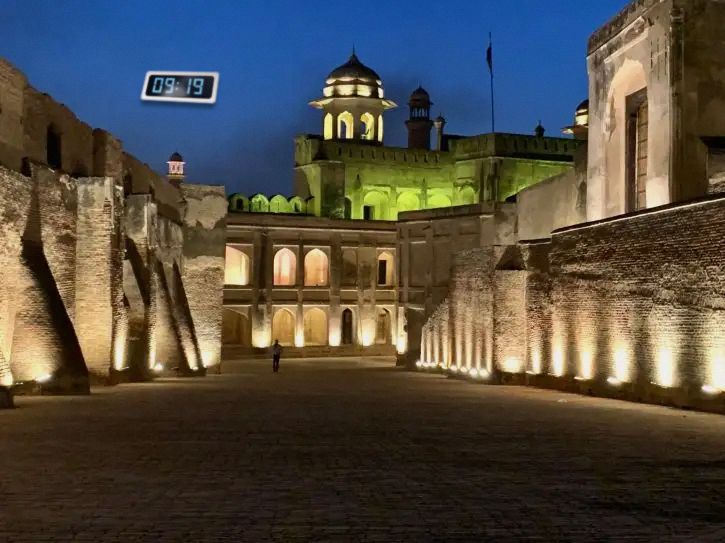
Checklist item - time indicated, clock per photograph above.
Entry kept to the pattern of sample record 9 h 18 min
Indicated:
9 h 19 min
